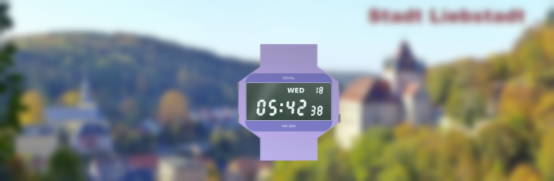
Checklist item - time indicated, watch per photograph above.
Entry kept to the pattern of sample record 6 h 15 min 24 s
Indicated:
5 h 42 min 38 s
